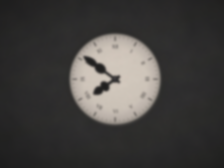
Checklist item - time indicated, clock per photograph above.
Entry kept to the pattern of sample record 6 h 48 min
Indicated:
7 h 51 min
